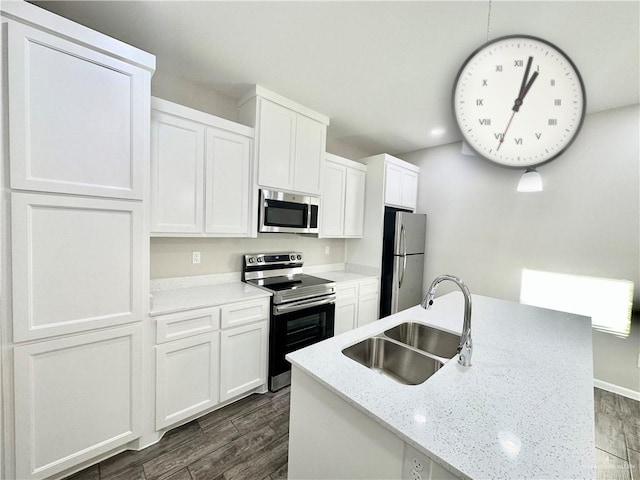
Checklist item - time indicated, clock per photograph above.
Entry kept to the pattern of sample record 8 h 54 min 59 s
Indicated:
1 h 02 min 34 s
